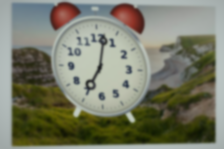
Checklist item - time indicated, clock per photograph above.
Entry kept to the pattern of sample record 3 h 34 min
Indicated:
7 h 02 min
